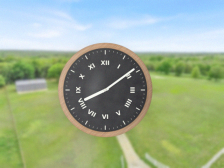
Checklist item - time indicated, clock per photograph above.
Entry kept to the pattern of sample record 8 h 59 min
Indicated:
8 h 09 min
